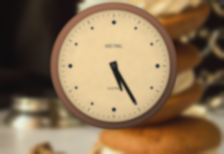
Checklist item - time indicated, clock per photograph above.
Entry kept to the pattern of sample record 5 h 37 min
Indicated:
5 h 25 min
